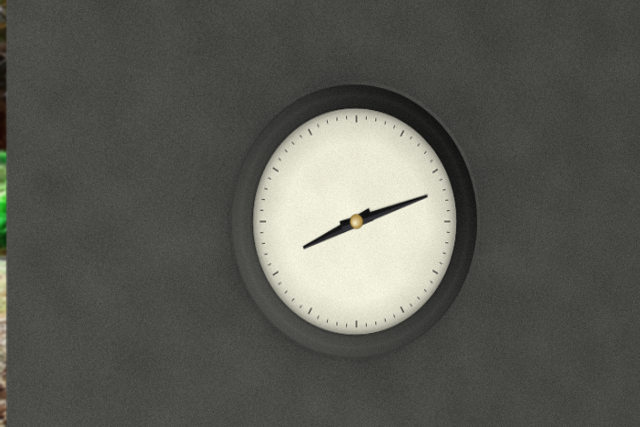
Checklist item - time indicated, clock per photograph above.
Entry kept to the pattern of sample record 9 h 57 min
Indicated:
8 h 12 min
